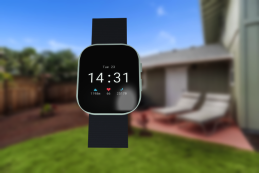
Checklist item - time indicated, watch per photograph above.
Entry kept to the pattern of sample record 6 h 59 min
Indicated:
14 h 31 min
